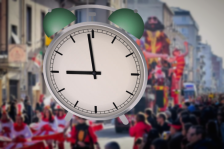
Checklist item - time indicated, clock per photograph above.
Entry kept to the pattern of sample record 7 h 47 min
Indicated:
8 h 59 min
